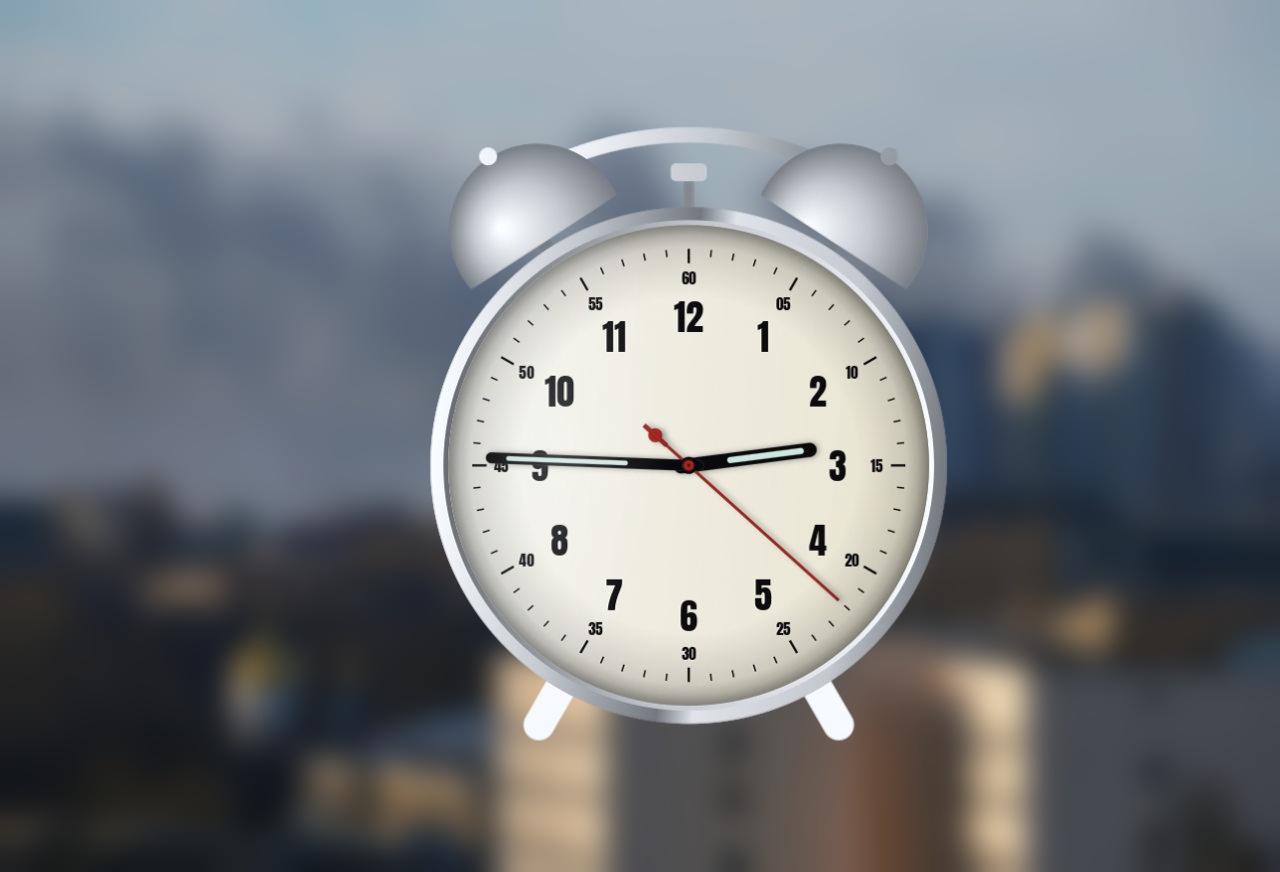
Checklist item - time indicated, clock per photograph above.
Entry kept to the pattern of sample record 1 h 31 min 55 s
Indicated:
2 h 45 min 22 s
